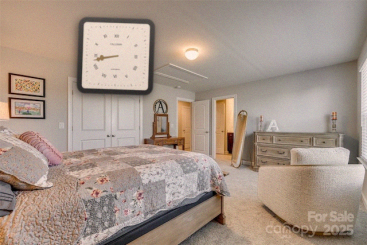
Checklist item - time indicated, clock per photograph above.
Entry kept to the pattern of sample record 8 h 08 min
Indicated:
8 h 43 min
